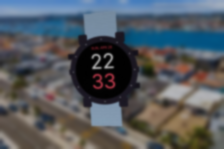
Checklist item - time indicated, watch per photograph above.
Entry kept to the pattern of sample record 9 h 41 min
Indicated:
22 h 33 min
